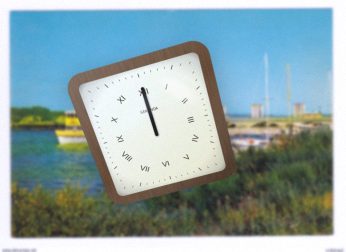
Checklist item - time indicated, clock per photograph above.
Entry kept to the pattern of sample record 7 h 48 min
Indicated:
12 h 00 min
